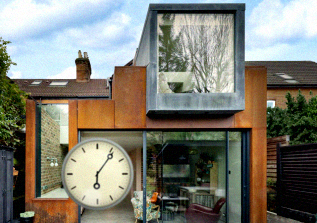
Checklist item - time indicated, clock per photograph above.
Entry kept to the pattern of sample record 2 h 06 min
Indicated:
6 h 06 min
